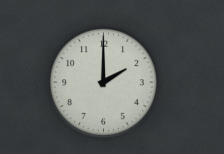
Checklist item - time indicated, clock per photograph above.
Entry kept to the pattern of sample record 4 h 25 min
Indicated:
2 h 00 min
